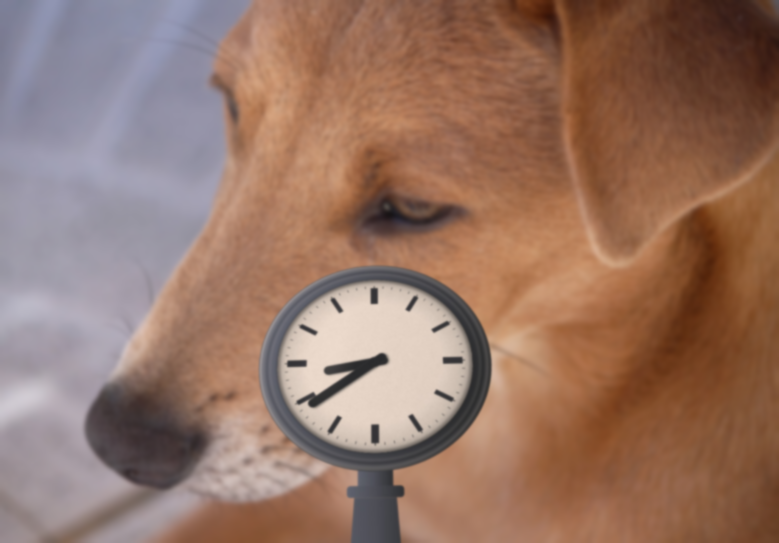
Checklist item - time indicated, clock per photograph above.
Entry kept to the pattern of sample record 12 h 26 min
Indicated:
8 h 39 min
